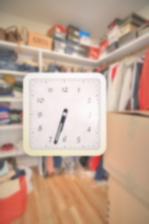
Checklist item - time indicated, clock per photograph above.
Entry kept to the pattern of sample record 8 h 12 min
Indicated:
6 h 33 min
